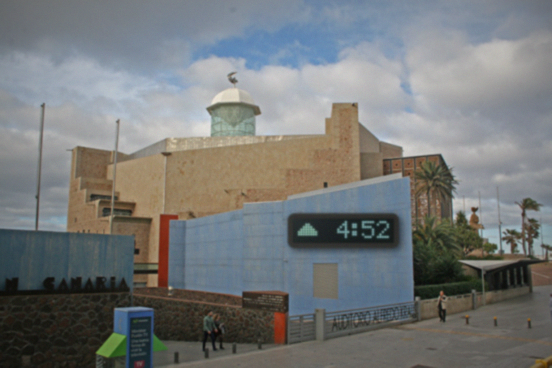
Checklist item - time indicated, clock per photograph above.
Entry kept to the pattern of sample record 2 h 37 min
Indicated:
4 h 52 min
